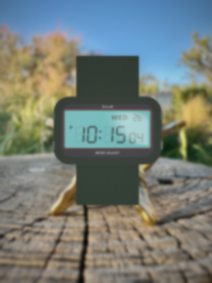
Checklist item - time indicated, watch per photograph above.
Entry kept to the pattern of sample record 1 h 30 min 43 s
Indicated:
10 h 15 min 04 s
